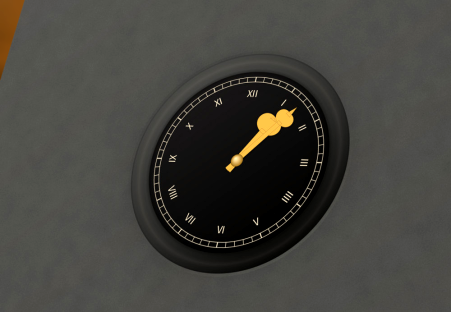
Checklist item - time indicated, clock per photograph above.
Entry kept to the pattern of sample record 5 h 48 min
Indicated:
1 h 07 min
